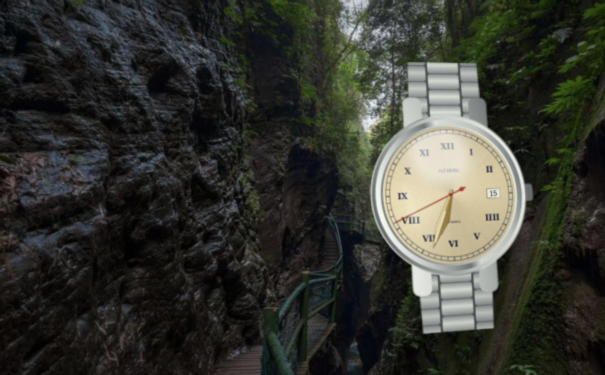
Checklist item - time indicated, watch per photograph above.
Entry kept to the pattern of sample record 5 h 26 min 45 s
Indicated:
6 h 33 min 41 s
